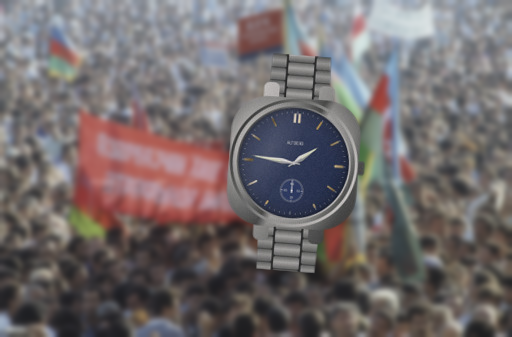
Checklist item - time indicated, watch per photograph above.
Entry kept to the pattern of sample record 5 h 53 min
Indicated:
1 h 46 min
